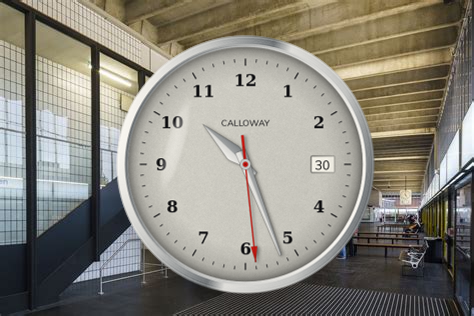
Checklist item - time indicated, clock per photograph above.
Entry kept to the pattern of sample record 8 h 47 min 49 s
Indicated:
10 h 26 min 29 s
